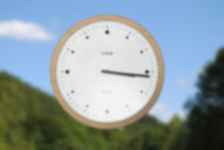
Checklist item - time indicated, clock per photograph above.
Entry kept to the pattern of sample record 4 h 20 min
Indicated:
3 h 16 min
